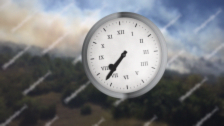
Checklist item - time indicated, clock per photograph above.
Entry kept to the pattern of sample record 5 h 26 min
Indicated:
7 h 37 min
